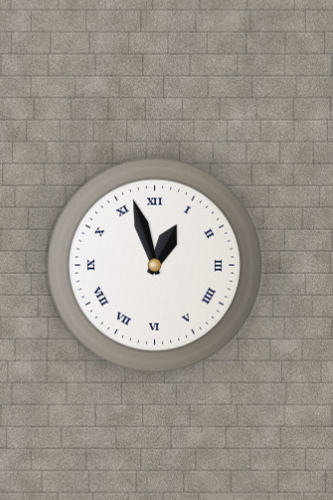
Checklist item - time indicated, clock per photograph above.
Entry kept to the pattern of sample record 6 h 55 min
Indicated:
12 h 57 min
